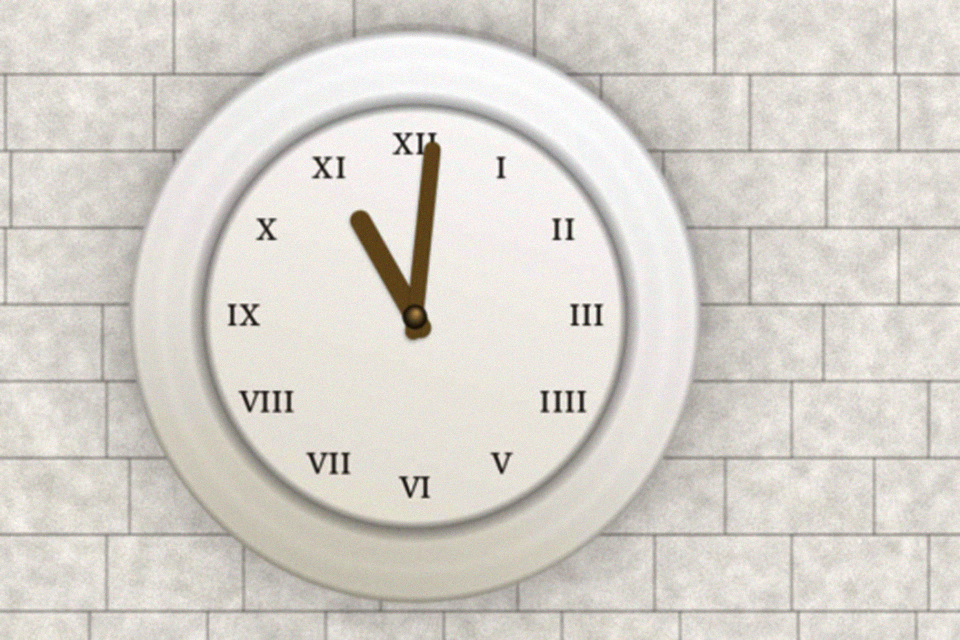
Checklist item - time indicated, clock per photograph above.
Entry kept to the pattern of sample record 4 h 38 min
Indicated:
11 h 01 min
